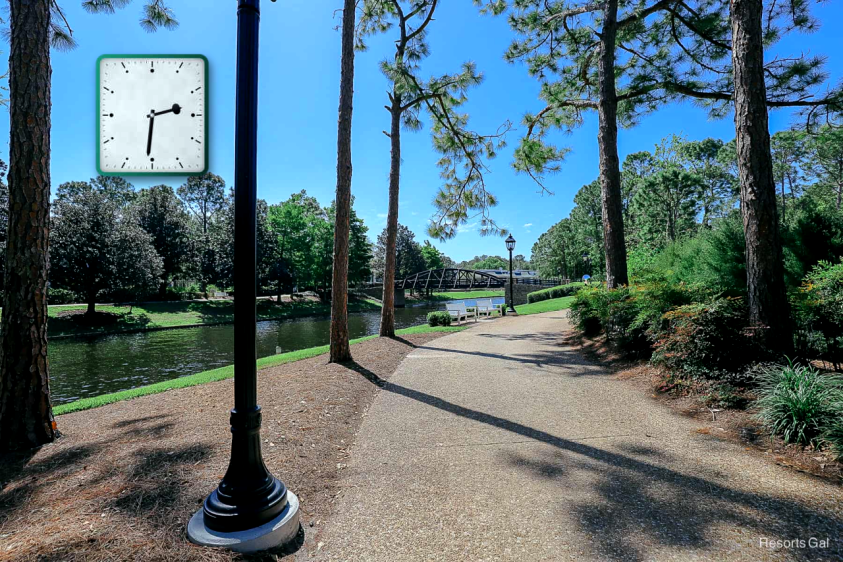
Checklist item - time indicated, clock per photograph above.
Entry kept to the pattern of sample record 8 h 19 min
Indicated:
2 h 31 min
